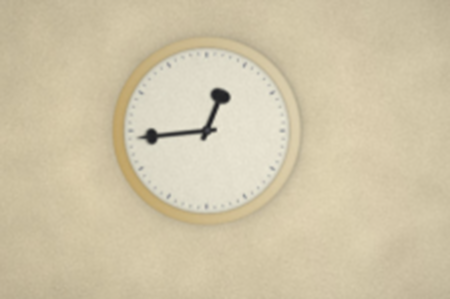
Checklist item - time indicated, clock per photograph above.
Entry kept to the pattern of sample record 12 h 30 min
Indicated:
12 h 44 min
